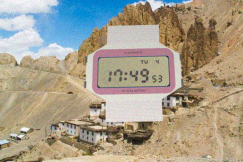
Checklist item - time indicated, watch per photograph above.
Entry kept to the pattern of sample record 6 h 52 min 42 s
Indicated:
17 h 49 min 53 s
